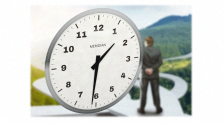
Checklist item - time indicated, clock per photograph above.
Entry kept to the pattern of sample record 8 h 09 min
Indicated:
1 h 31 min
